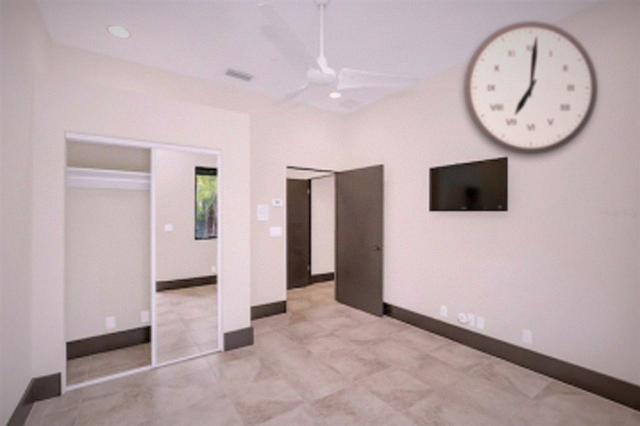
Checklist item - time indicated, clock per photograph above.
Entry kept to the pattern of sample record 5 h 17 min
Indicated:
7 h 01 min
